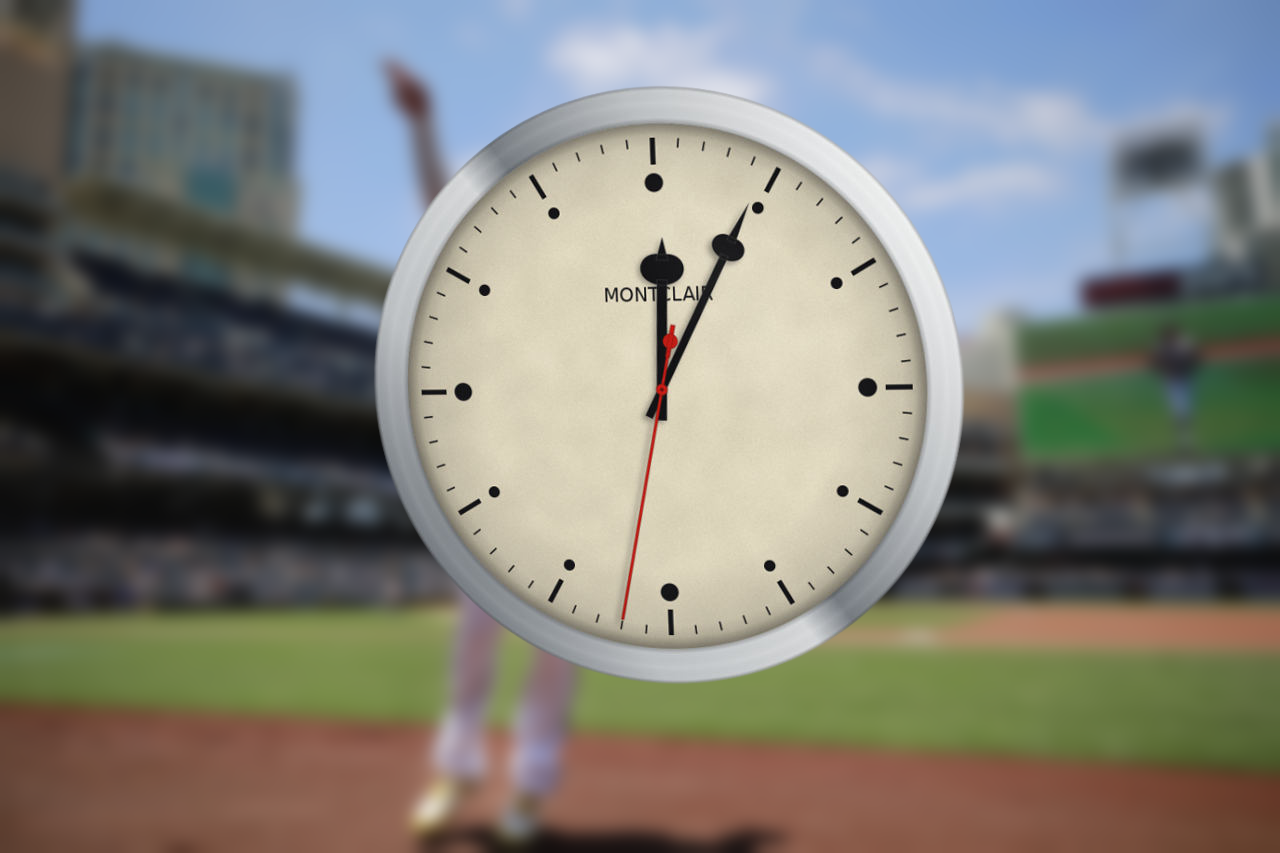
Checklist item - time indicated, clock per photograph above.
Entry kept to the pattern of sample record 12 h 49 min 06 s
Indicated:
12 h 04 min 32 s
